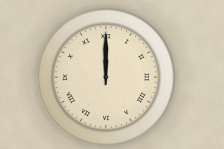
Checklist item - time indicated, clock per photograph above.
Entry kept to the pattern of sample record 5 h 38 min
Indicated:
12 h 00 min
